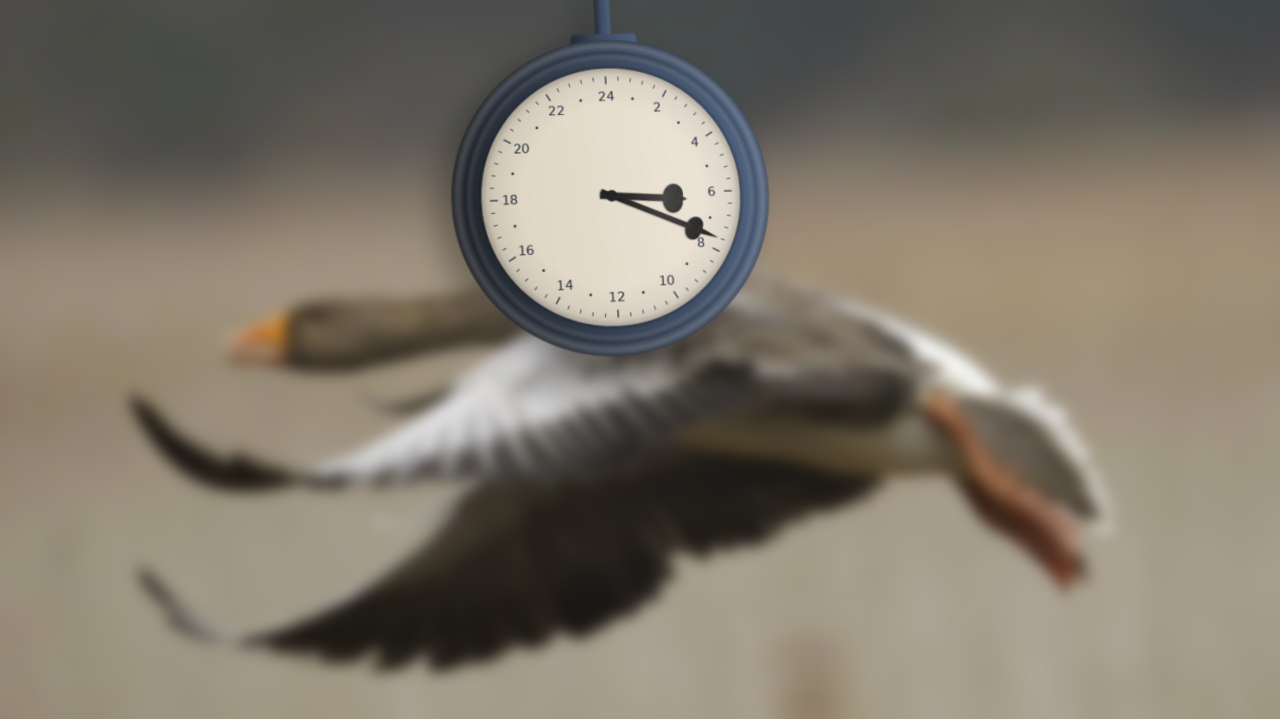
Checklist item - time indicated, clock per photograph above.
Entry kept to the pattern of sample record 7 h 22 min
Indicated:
6 h 19 min
